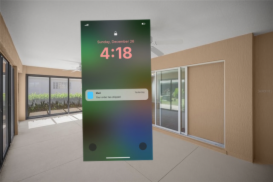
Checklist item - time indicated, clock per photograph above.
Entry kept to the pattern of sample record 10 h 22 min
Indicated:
4 h 18 min
